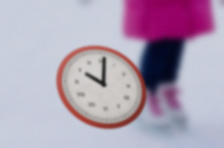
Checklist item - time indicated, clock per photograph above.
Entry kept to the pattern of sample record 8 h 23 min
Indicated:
10 h 01 min
